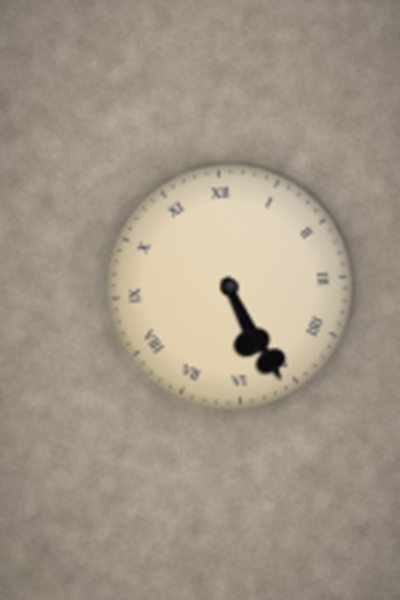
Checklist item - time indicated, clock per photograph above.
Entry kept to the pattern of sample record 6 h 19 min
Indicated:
5 h 26 min
